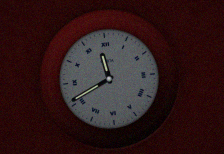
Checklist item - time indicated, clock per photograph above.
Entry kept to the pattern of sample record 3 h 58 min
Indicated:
11 h 41 min
